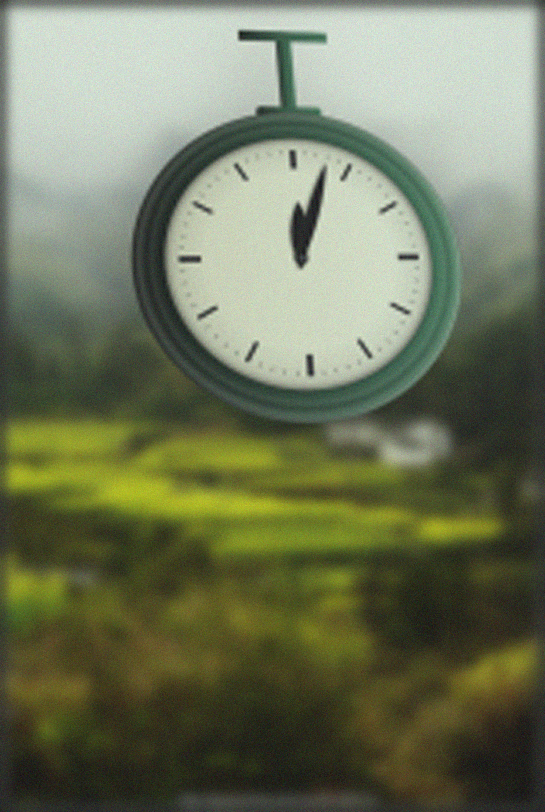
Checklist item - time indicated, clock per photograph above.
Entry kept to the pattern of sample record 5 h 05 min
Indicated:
12 h 03 min
